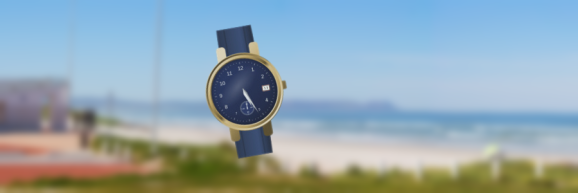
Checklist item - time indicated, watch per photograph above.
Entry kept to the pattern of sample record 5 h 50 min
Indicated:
5 h 26 min
